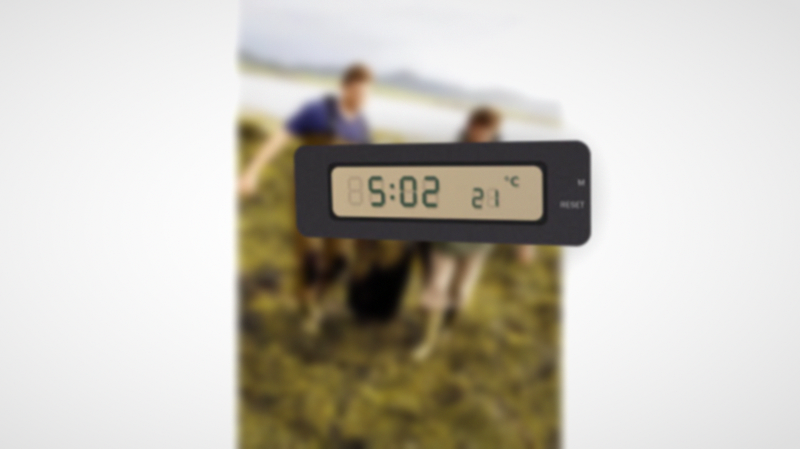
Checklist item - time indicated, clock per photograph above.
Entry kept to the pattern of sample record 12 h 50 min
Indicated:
5 h 02 min
